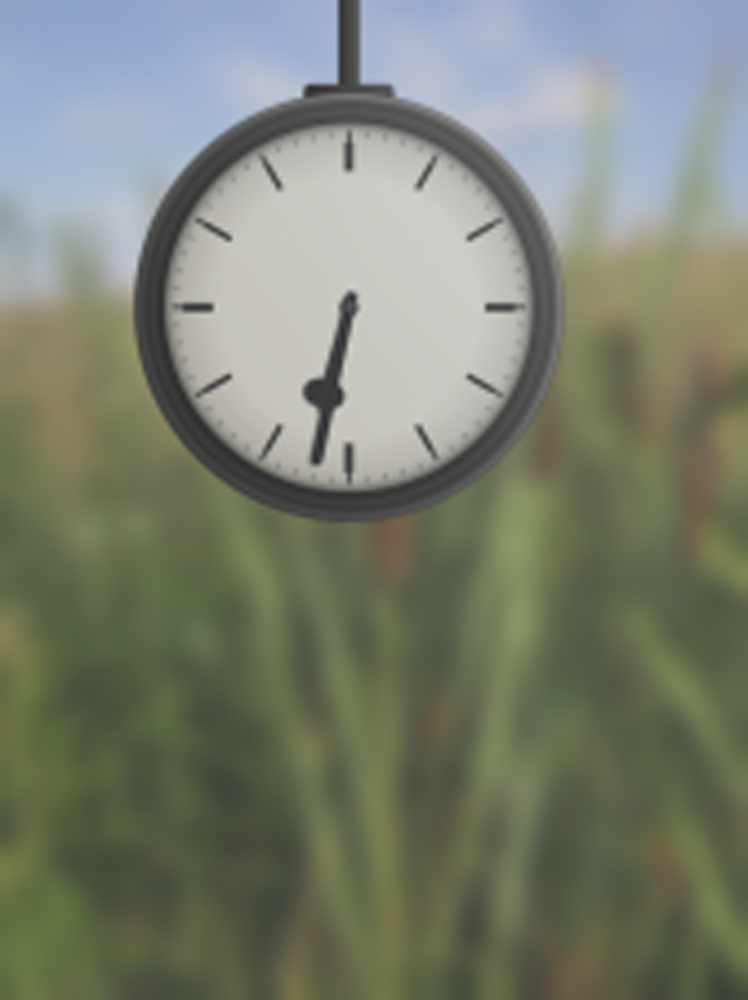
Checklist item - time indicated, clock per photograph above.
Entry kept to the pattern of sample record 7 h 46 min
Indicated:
6 h 32 min
